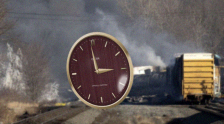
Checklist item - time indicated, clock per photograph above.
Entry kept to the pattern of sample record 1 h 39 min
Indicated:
2 h 59 min
